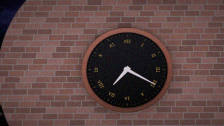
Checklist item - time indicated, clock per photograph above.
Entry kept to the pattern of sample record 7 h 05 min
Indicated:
7 h 20 min
